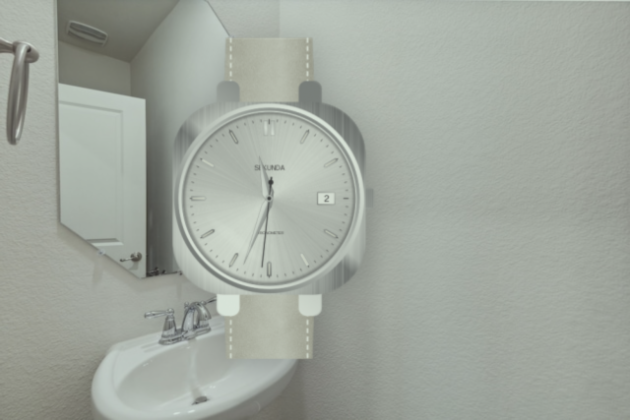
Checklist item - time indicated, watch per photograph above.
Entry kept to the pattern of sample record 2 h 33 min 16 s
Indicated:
11 h 33 min 31 s
